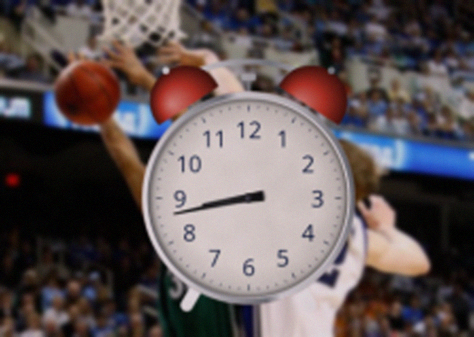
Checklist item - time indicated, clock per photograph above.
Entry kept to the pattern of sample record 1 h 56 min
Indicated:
8 h 43 min
